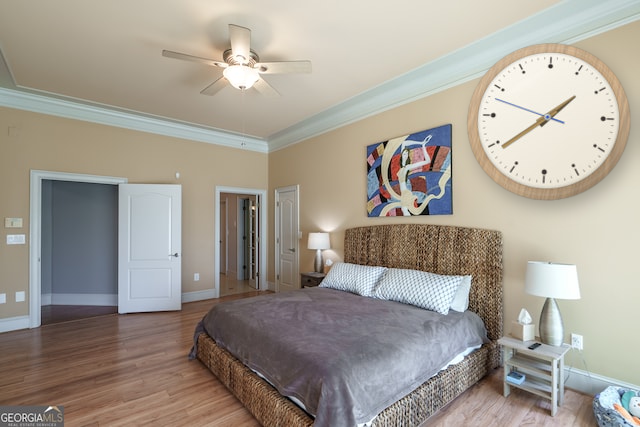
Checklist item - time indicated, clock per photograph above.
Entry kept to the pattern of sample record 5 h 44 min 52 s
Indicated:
1 h 38 min 48 s
